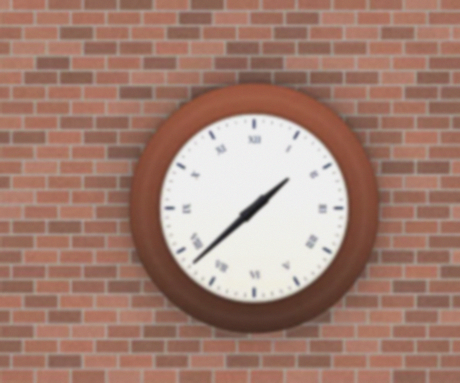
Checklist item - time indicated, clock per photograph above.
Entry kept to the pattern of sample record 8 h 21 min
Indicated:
1 h 38 min
